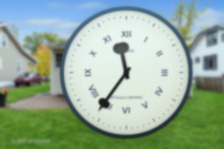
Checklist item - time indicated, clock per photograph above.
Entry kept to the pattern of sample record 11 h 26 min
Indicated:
11 h 36 min
